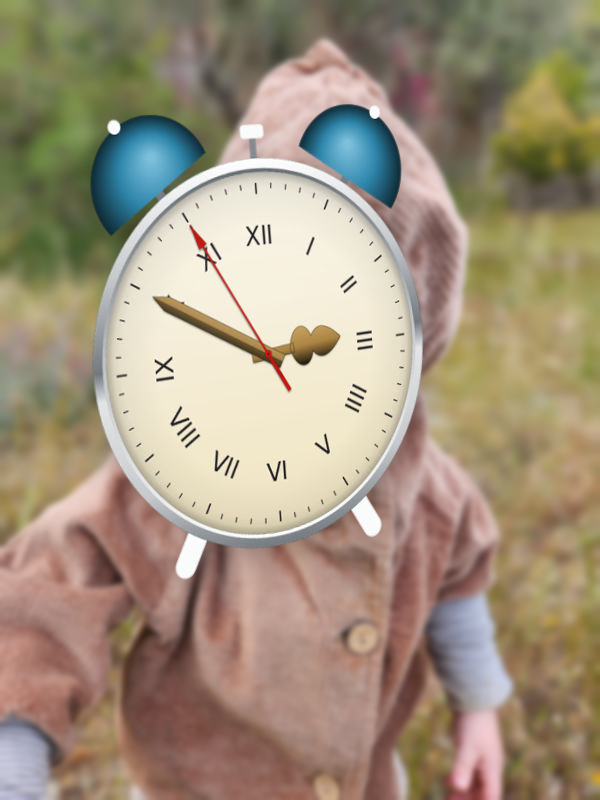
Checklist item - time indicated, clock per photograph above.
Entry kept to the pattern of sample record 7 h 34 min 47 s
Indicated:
2 h 49 min 55 s
